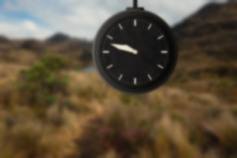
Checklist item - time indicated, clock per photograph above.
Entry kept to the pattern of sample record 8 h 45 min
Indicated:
9 h 48 min
